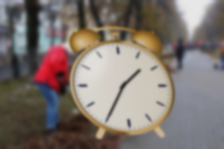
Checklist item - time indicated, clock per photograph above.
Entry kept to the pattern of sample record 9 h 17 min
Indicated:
1 h 35 min
